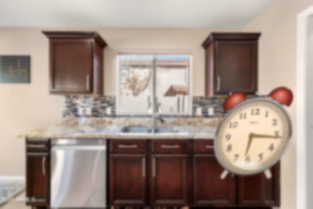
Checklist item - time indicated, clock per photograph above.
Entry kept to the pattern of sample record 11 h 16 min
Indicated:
6 h 16 min
